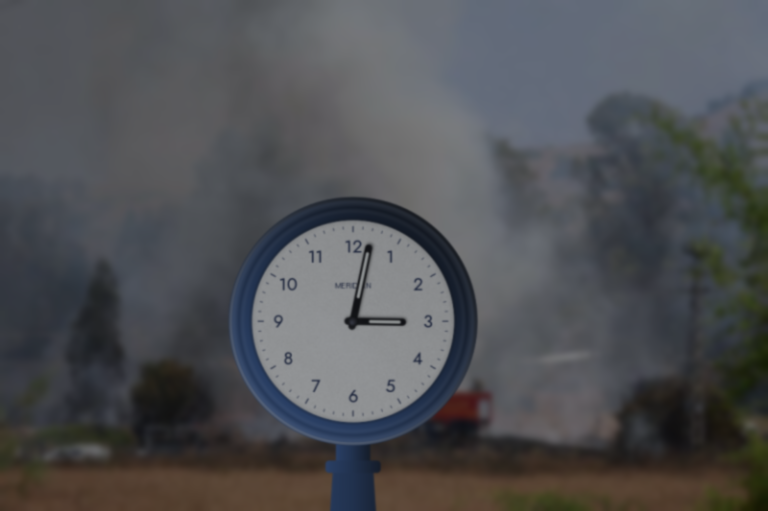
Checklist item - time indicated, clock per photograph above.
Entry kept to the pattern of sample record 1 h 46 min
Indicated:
3 h 02 min
